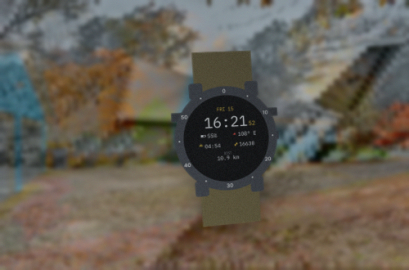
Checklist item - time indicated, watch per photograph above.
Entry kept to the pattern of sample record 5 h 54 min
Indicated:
16 h 21 min
